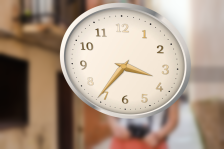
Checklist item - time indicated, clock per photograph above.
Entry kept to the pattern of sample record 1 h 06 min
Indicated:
3 h 36 min
